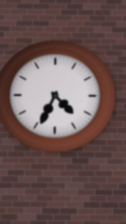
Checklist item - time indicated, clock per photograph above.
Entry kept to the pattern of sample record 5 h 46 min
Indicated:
4 h 34 min
